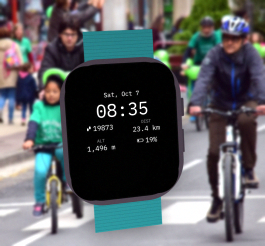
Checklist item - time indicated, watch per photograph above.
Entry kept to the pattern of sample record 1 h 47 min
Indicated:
8 h 35 min
